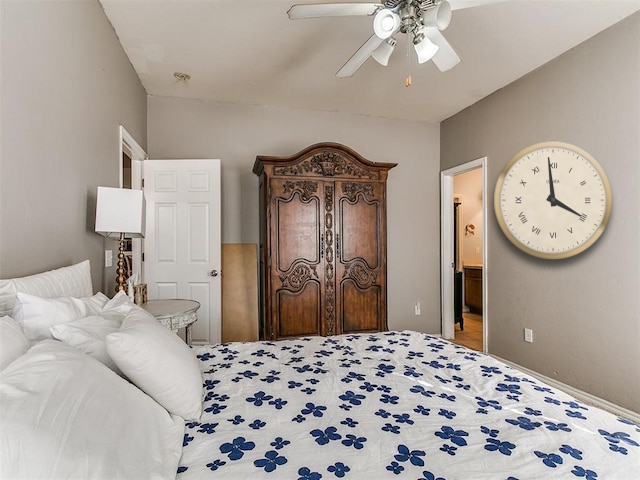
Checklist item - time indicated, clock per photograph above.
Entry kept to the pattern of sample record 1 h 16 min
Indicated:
3 h 59 min
